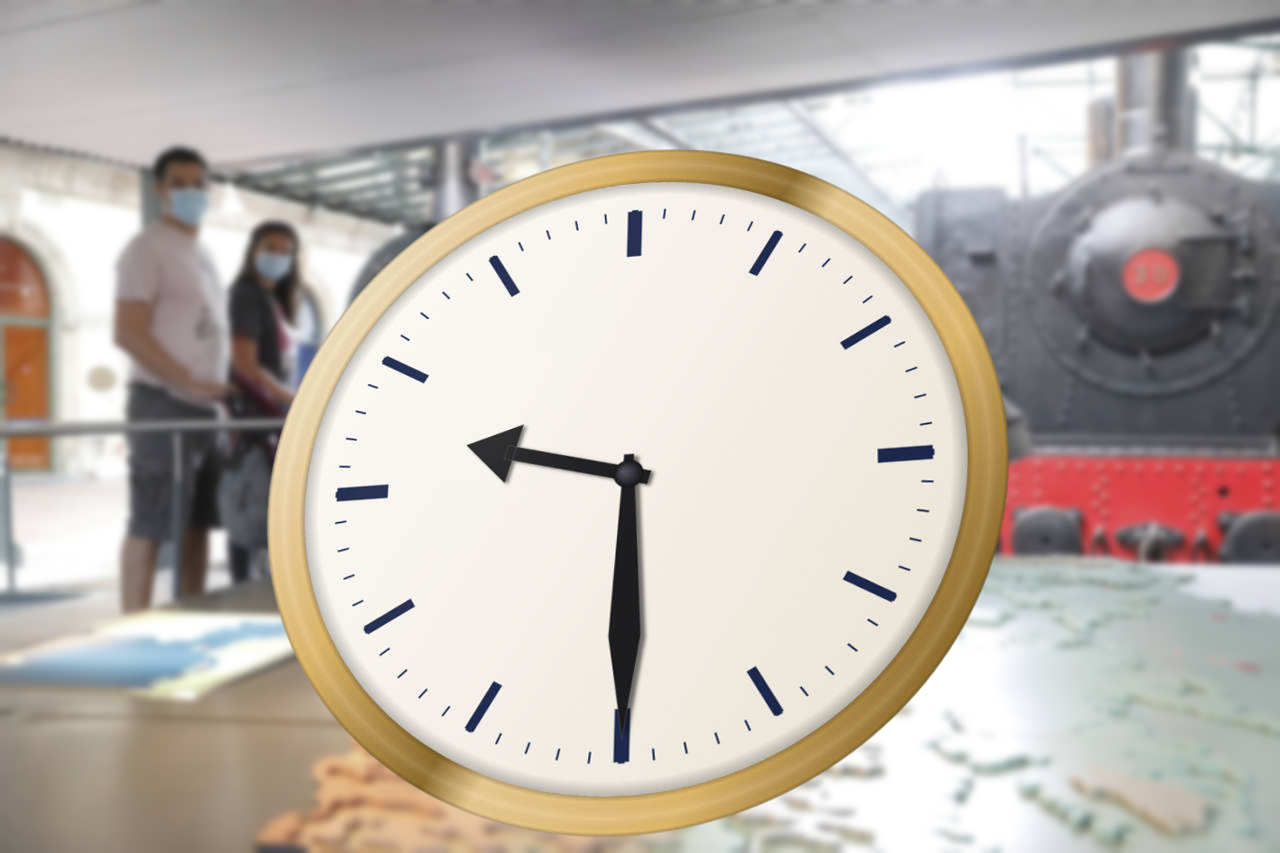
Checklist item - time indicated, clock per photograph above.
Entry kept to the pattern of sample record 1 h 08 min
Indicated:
9 h 30 min
